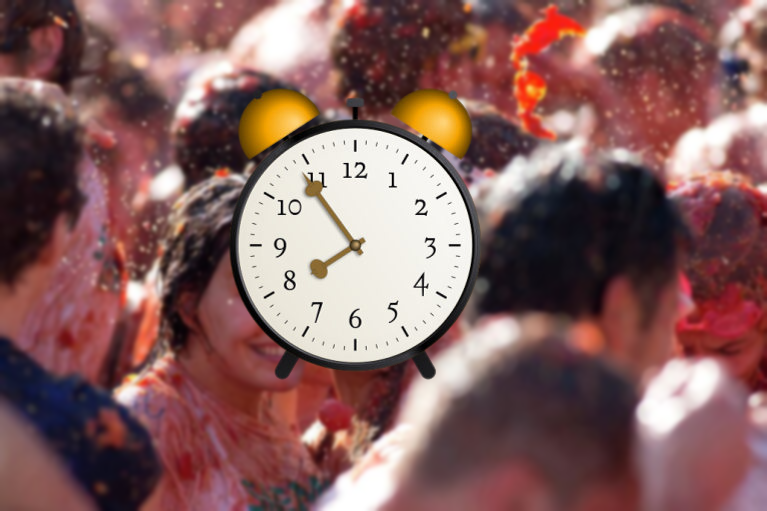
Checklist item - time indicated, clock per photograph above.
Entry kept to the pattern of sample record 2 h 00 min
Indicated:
7 h 54 min
